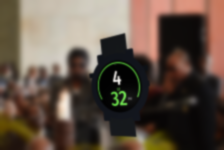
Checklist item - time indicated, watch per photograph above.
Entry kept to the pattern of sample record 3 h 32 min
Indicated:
4 h 32 min
